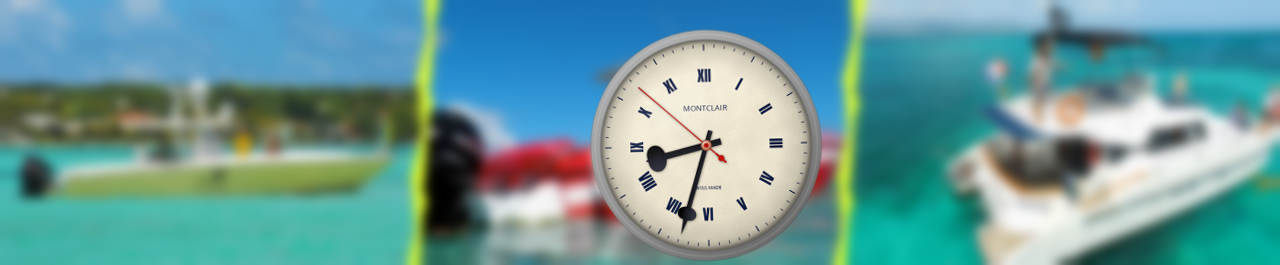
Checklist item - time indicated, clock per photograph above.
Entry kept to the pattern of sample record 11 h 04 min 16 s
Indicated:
8 h 32 min 52 s
